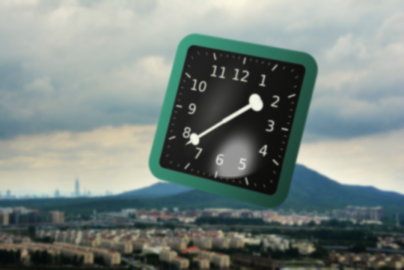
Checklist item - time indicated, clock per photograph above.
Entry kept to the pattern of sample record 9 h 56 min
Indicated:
1 h 38 min
